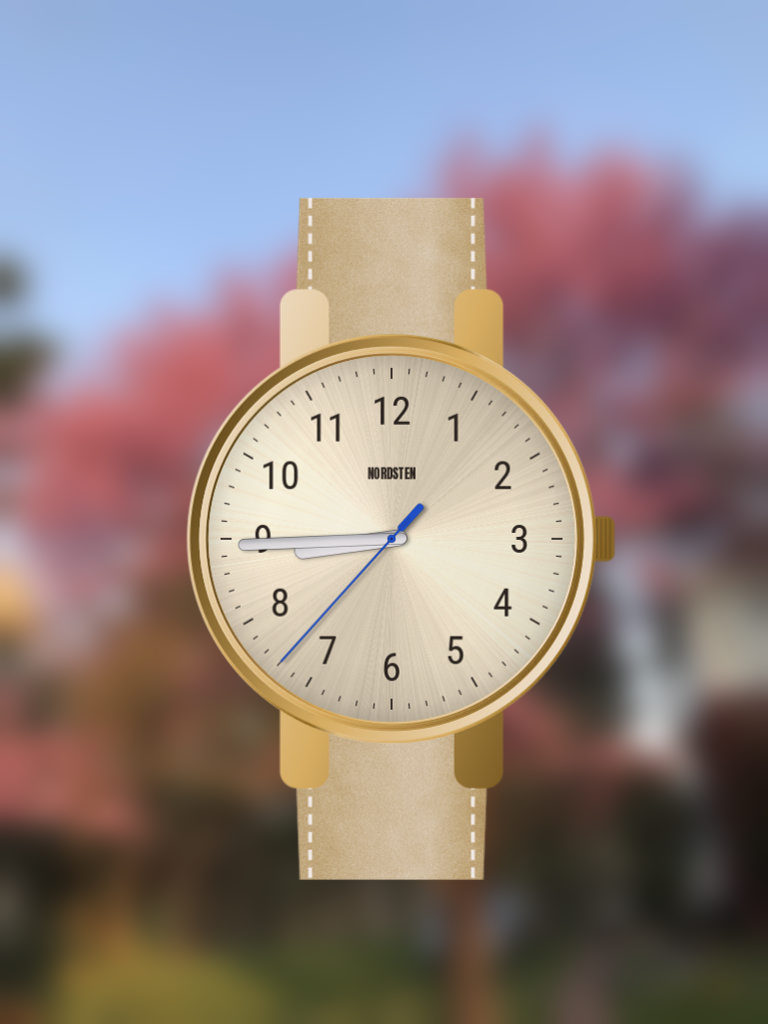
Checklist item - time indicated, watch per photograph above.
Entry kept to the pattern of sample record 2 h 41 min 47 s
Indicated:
8 h 44 min 37 s
